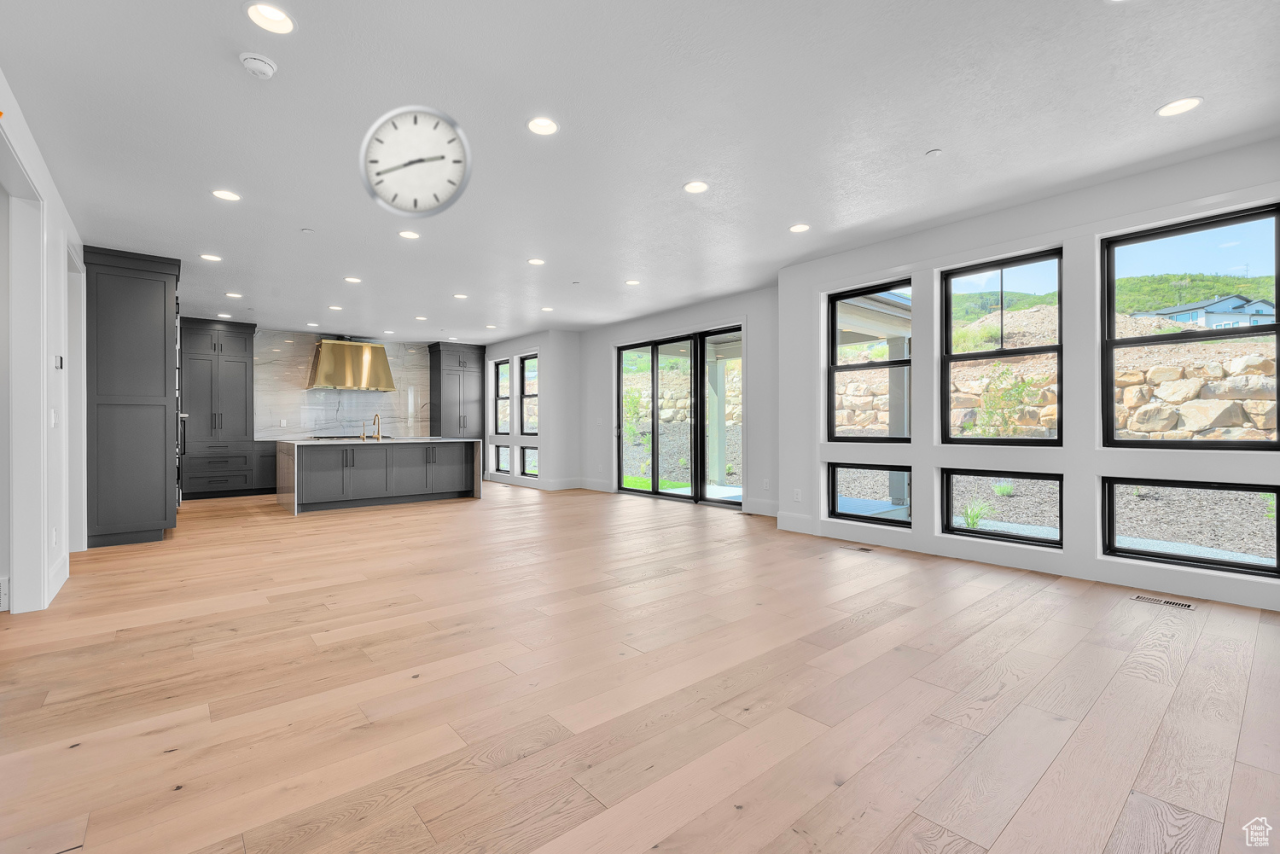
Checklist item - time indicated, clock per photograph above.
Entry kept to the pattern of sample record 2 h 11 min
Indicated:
2 h 42 min
